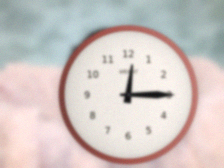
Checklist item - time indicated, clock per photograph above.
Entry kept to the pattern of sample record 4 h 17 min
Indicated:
12 h 15 min
